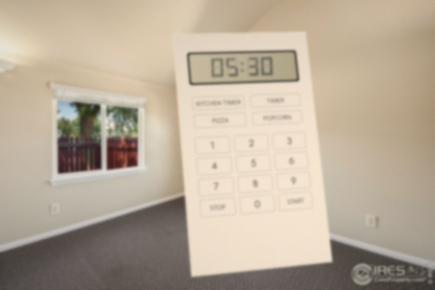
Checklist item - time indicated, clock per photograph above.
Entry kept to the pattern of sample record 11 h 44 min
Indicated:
5 h 30 min
